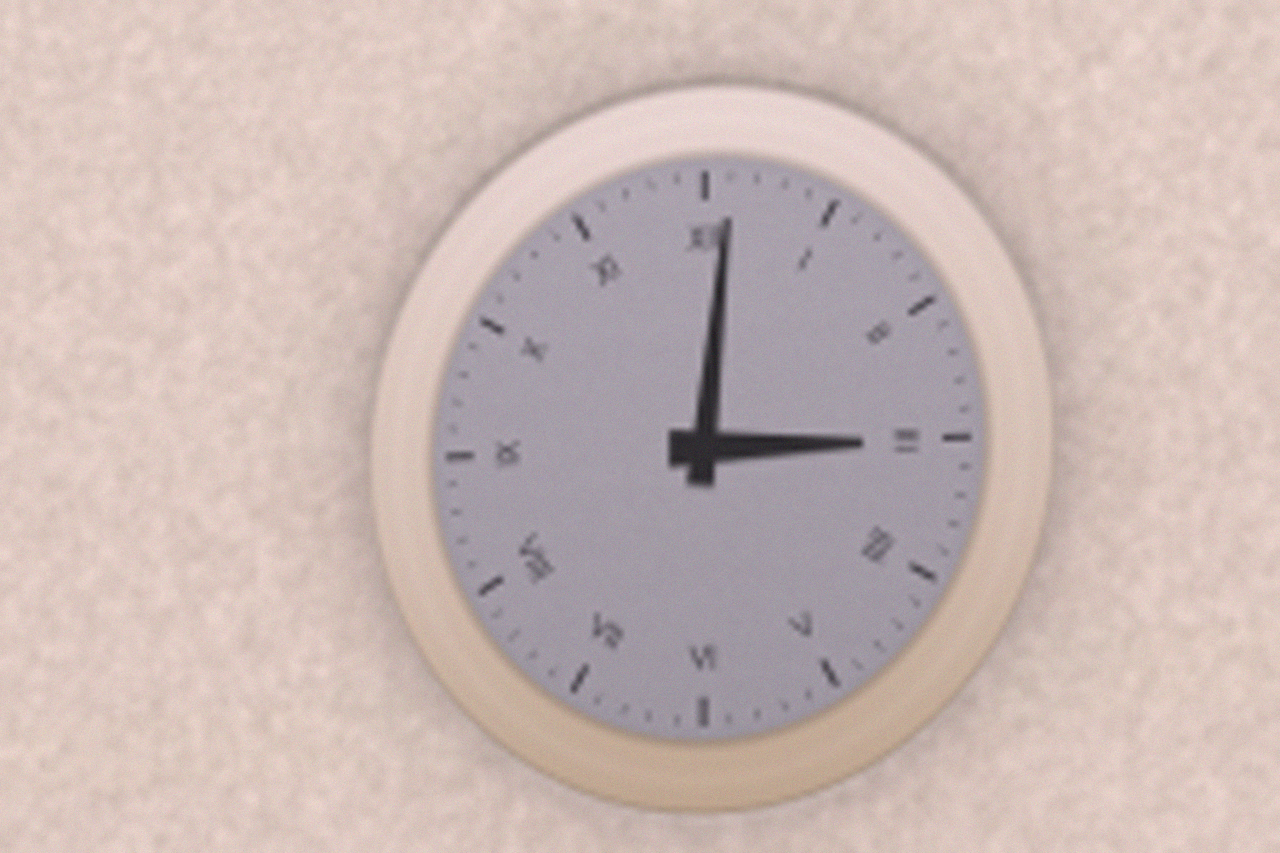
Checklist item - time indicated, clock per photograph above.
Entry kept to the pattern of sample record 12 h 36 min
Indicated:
3 h 01 min
